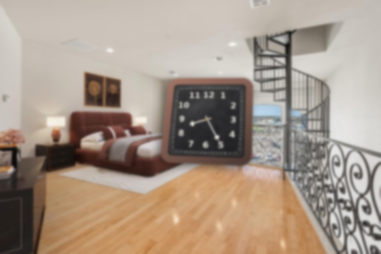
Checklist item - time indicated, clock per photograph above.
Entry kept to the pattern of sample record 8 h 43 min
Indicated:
8 h 25 min
